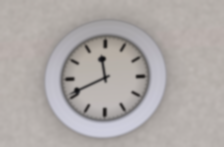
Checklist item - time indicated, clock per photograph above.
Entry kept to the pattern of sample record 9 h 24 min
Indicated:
11 h 41 min
